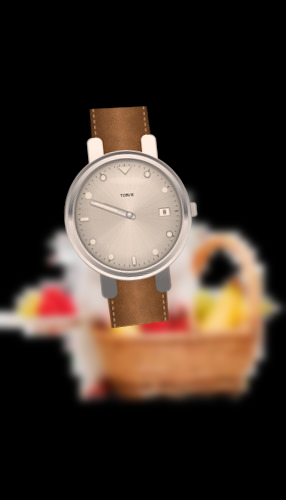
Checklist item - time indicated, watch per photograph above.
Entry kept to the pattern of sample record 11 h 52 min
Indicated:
9 h 49 min
